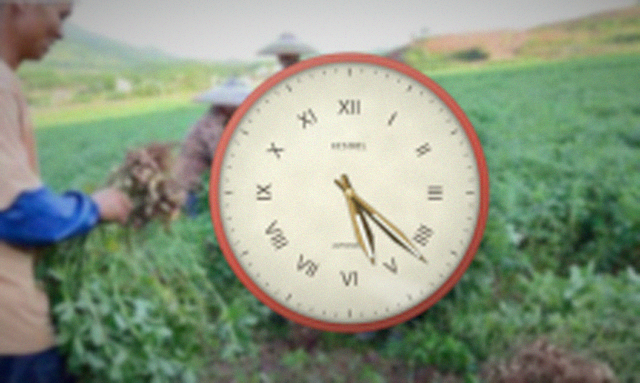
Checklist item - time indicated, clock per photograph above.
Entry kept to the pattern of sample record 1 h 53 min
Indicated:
5 h 22 min
